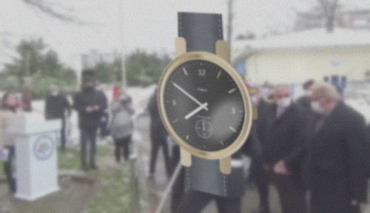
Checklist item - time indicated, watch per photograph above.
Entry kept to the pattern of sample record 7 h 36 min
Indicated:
7 h 50 min
